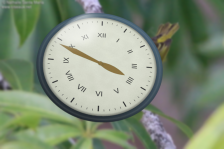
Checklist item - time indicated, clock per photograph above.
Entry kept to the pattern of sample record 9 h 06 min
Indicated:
3 h 49 min
